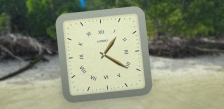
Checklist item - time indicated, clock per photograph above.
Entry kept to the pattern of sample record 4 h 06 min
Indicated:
1 h 21 min
